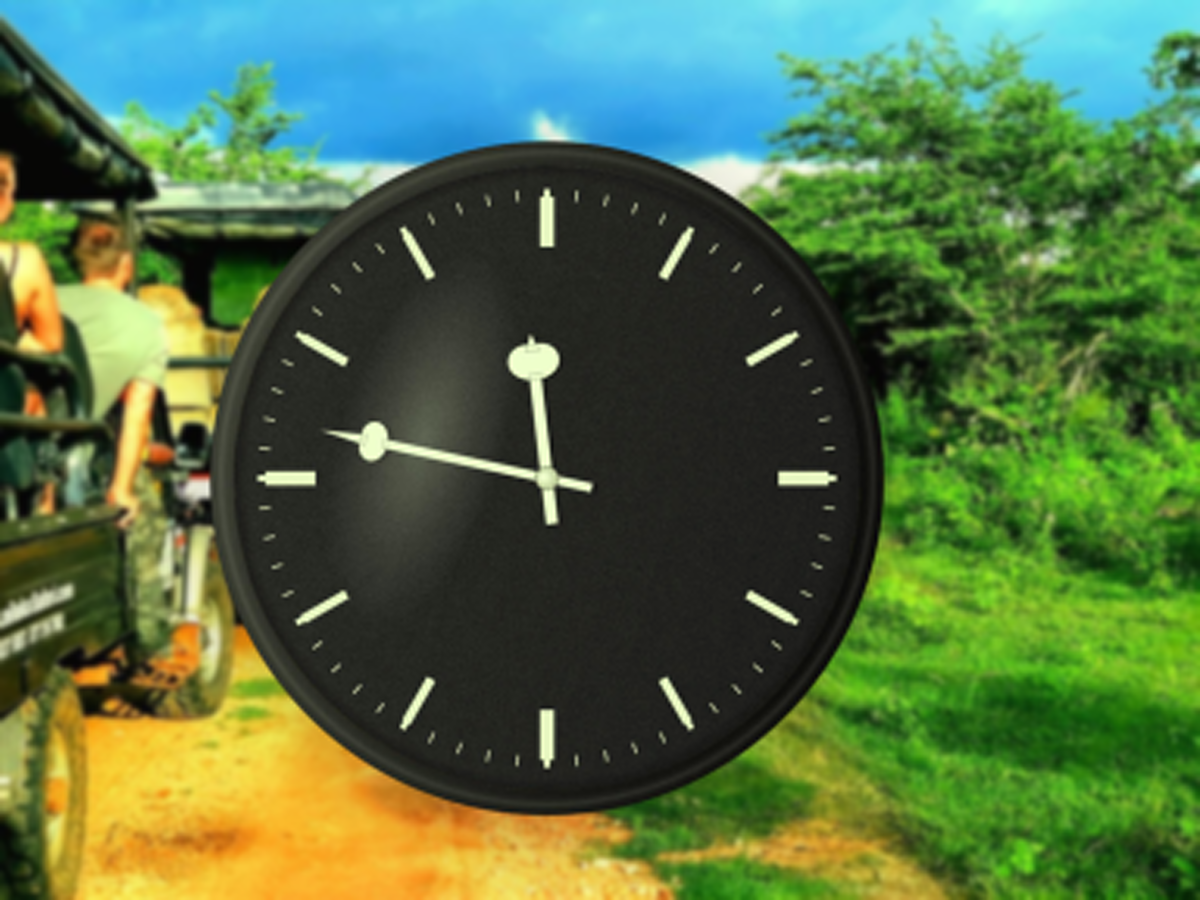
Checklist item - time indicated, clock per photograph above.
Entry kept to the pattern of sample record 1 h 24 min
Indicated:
11 h 47 min
